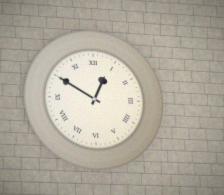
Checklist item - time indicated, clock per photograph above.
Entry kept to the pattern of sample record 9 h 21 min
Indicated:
12 h 50 min
